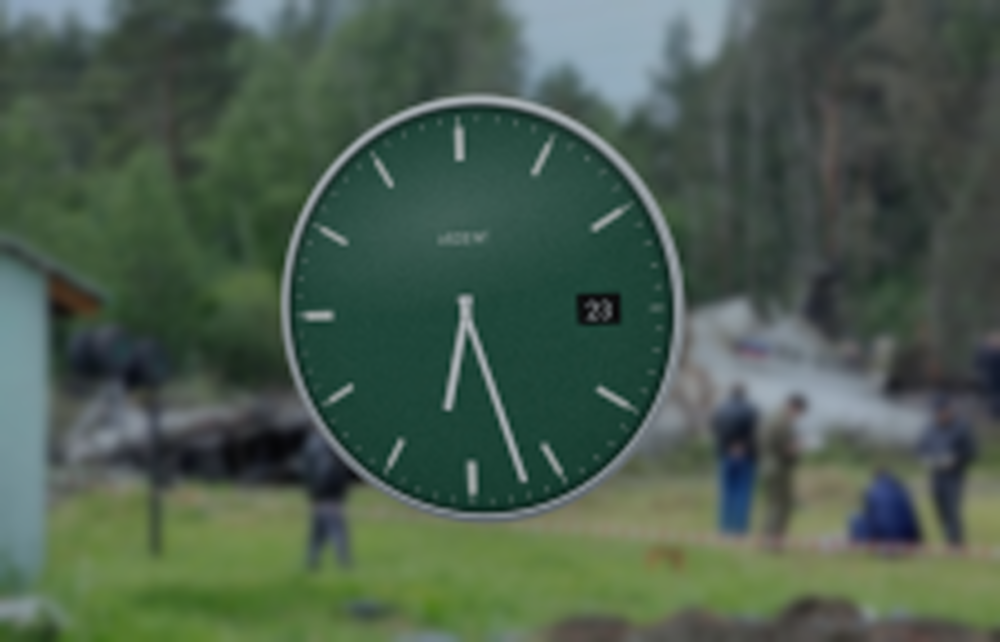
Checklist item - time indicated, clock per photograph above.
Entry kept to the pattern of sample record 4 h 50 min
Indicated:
6 h 27 min
